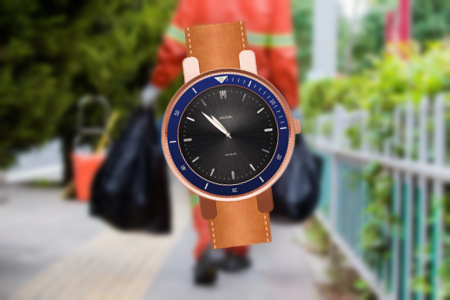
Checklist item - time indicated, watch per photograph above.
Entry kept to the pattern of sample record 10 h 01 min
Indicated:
10 h 53 min
